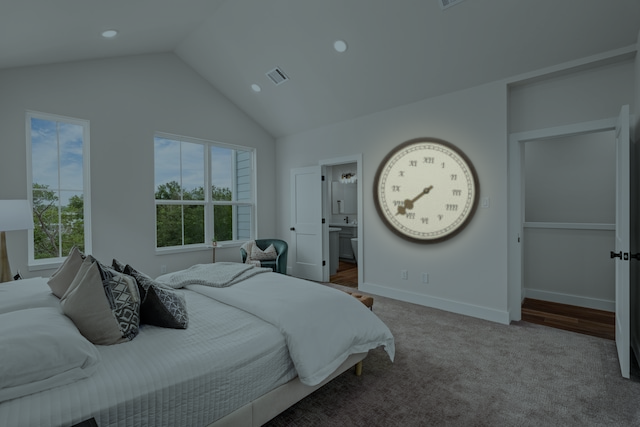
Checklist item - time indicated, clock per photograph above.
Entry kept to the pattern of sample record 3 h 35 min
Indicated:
7 h 38 min
